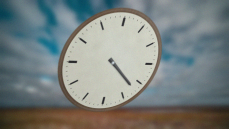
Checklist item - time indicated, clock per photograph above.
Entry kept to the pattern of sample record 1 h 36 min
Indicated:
4 h 22 min
